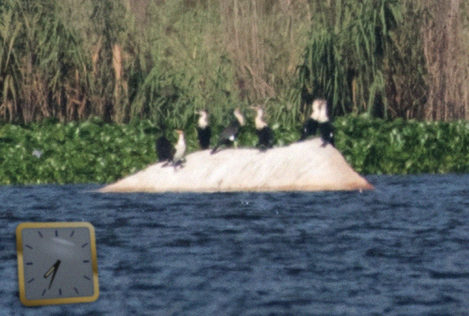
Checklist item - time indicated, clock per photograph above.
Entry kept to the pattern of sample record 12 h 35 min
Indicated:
7 h 34 min
